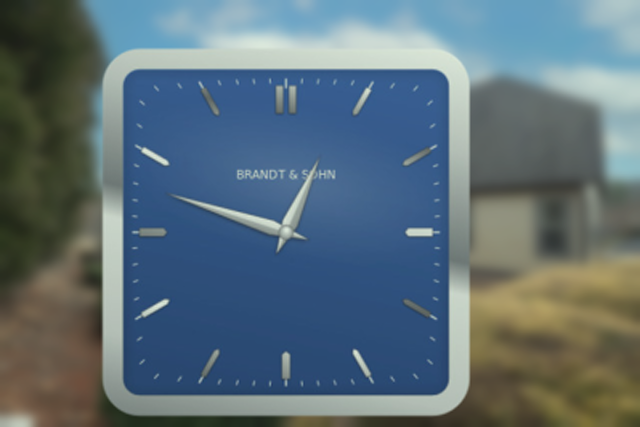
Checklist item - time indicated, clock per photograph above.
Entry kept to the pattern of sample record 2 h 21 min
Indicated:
12 h 48 min
